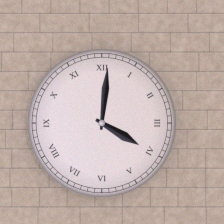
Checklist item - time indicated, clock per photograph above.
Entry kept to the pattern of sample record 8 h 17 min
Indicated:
4 h 01 min
